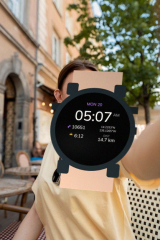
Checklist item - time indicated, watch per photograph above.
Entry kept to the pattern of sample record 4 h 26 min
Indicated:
5 h 07 min
